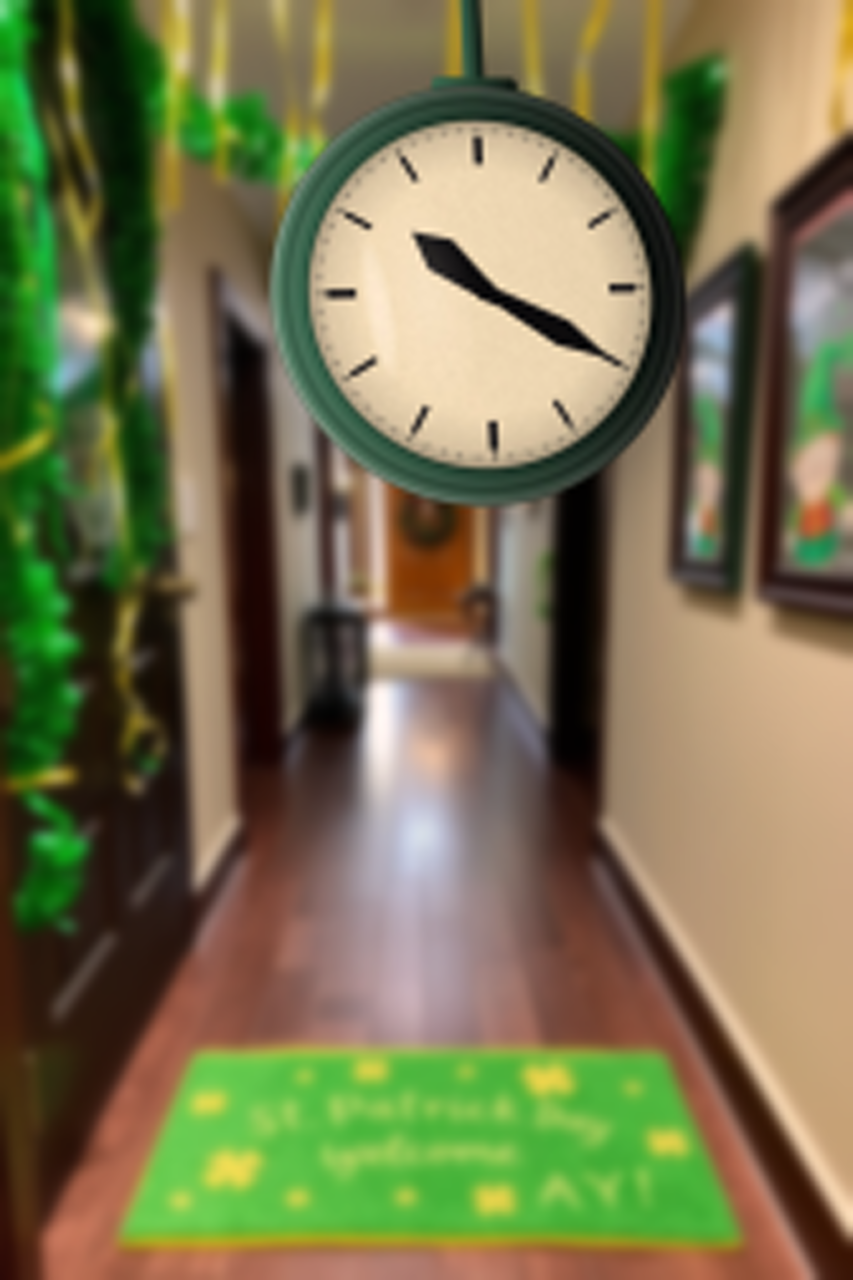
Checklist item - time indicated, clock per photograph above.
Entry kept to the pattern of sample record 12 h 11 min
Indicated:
10 h 20 min
